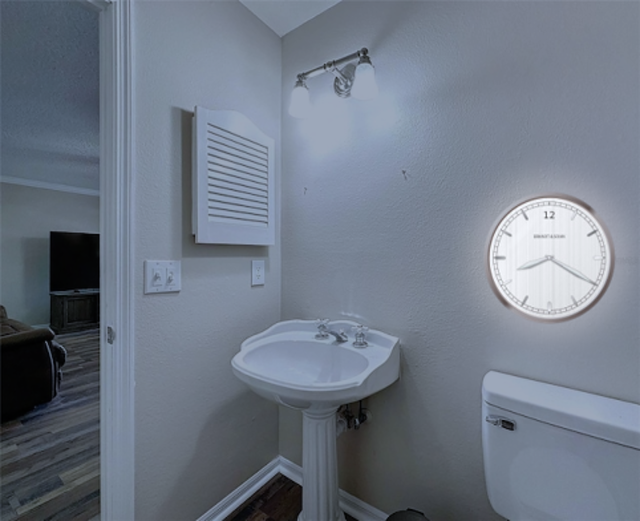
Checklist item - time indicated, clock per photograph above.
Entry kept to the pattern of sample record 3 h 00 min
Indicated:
8 h 20 min
